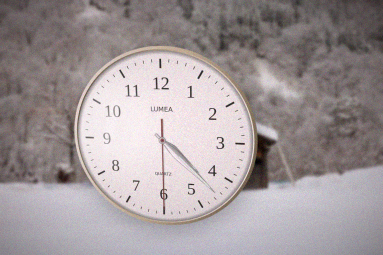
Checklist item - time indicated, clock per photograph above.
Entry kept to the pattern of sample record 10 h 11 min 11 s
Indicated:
4 h 22 min 30 s
